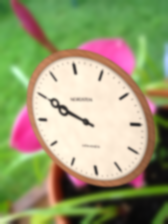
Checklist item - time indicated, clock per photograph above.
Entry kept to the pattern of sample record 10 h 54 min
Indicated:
9 h 50 min
